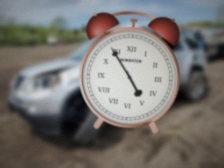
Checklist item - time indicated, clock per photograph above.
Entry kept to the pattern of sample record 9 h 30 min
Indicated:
4 h 54 min
